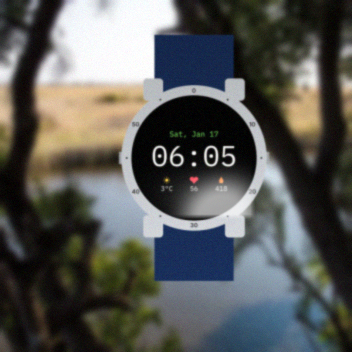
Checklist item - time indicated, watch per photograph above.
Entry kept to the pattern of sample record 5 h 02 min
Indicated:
6 h 05 min
